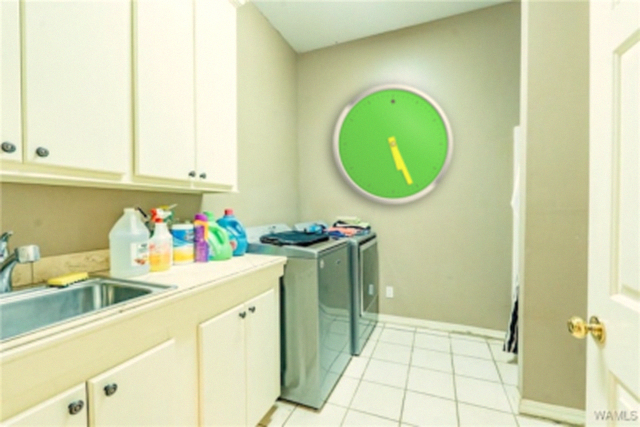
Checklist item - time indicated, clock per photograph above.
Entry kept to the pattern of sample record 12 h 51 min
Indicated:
5 h 26 min
